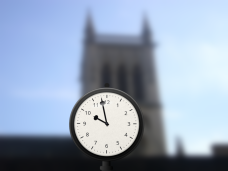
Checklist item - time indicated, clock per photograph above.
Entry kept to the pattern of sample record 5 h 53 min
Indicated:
9 h 58 min
